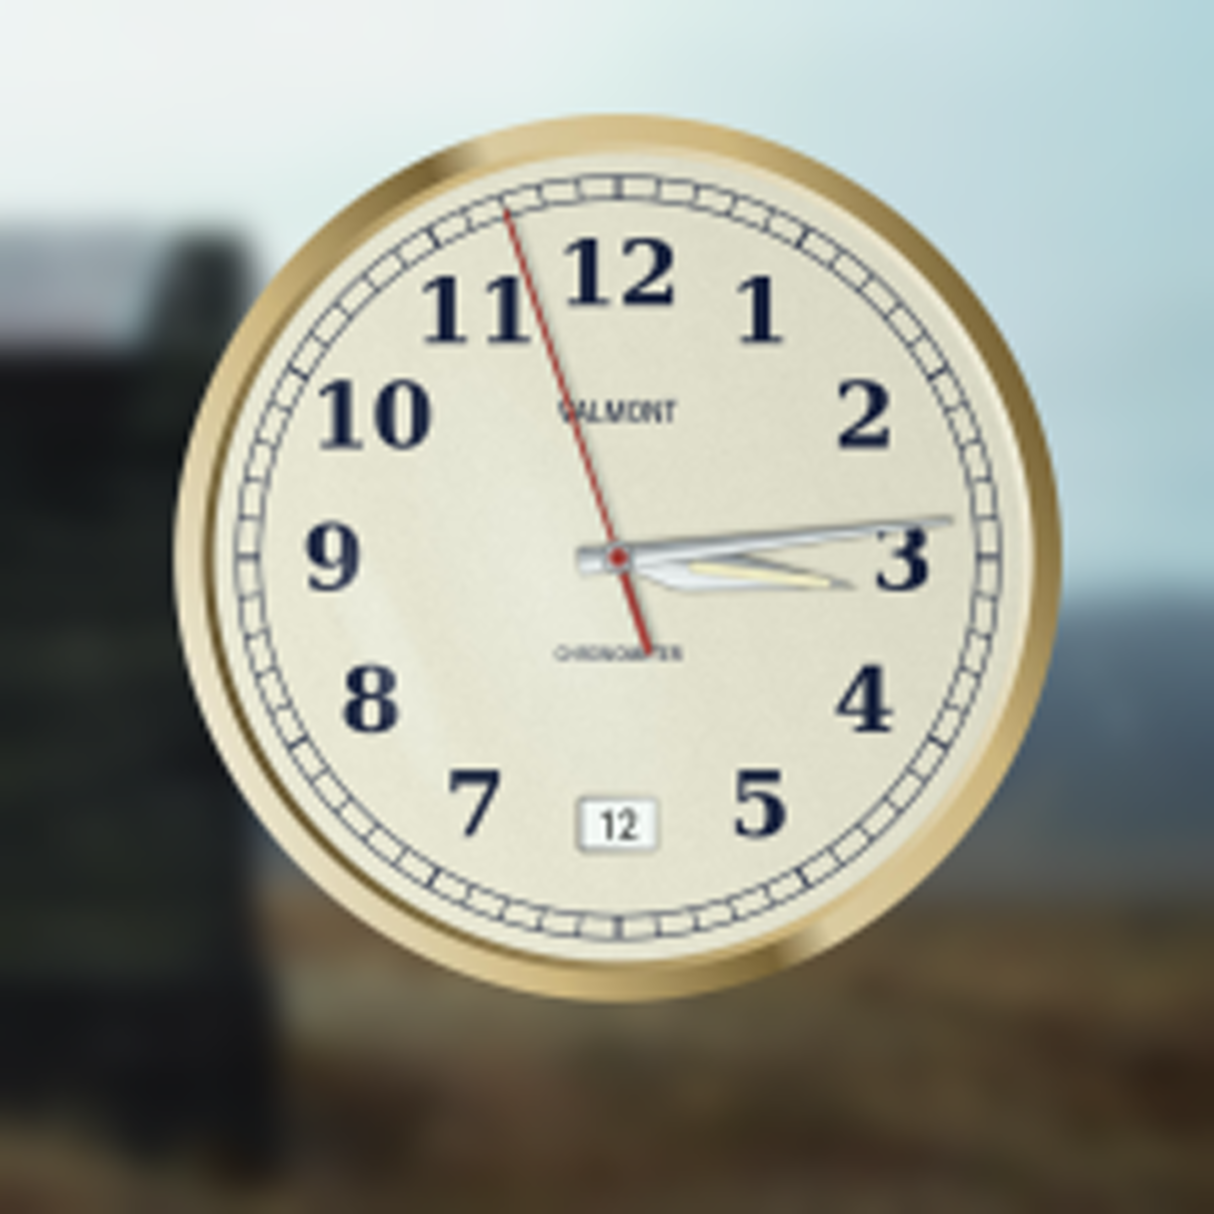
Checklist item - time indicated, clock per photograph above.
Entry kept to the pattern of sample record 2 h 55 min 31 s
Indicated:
3 h 13 min 57 s
